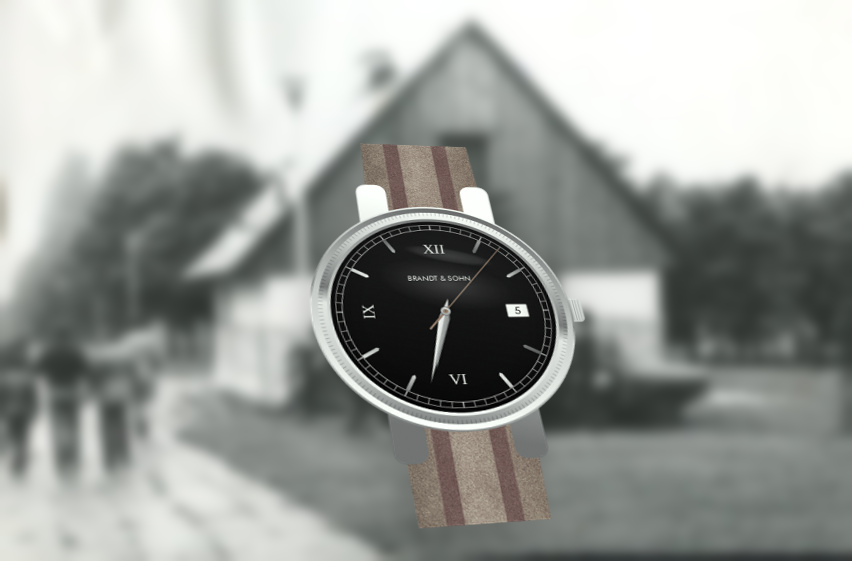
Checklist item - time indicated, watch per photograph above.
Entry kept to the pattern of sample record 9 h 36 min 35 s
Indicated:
6 h 33 min 07 s
